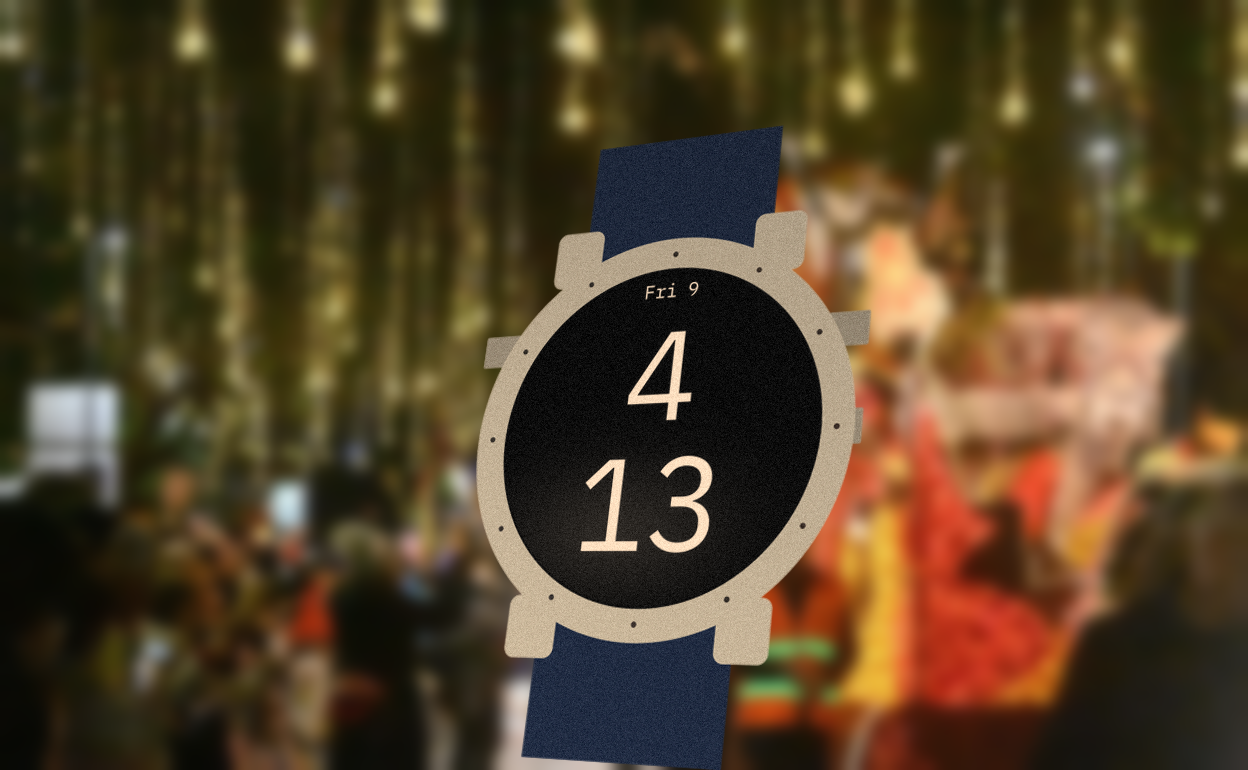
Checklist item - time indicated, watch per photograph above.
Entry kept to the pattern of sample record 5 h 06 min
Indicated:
4 h 13 min
